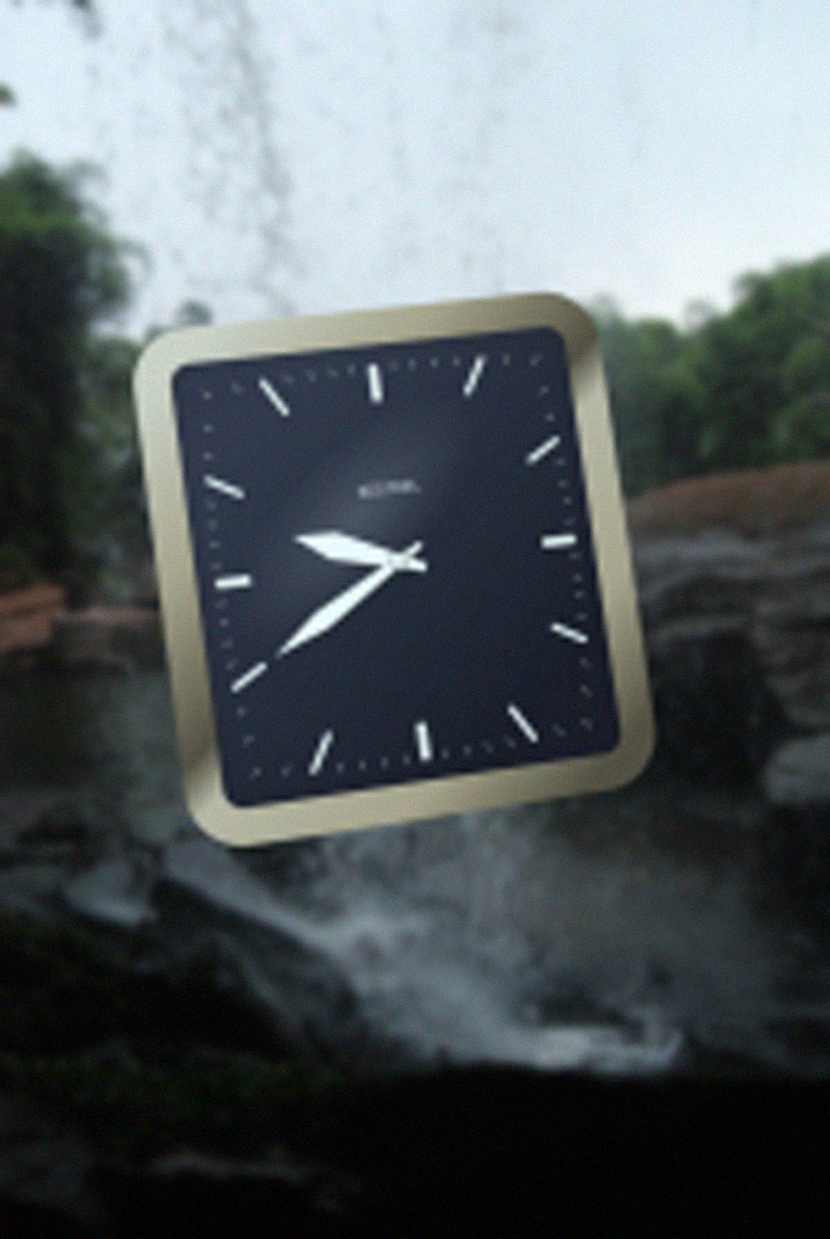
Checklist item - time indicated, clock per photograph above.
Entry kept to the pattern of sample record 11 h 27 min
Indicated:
9 h 40 min
